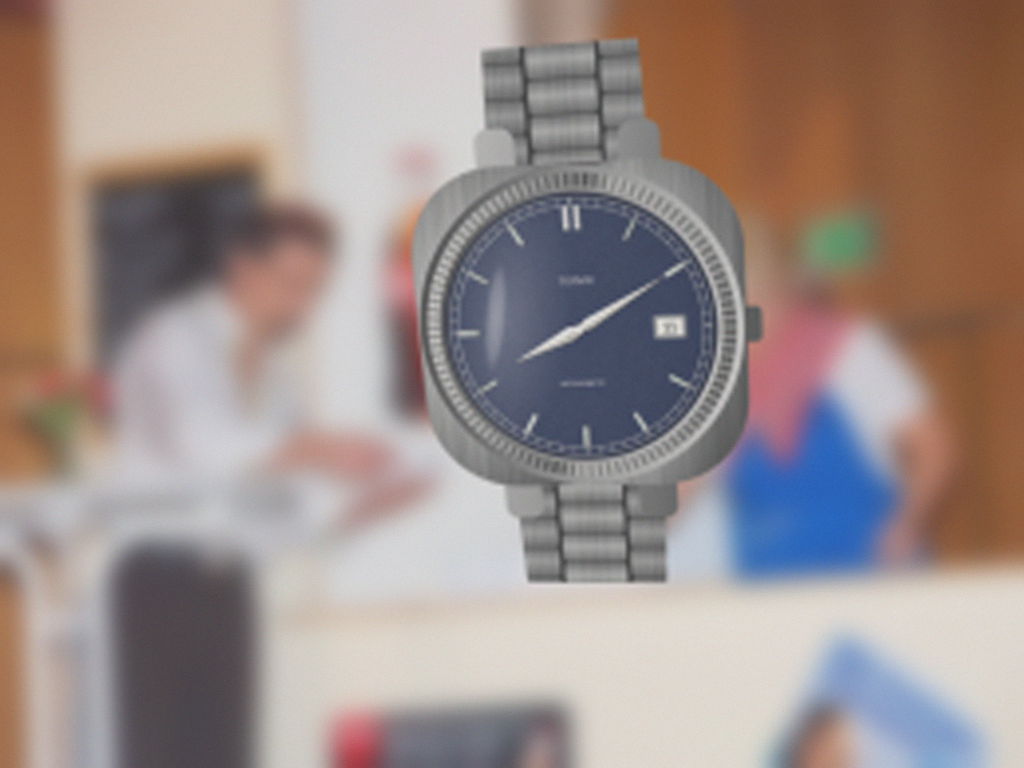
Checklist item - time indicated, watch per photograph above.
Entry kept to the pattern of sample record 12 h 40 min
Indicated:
8 h 10 min
